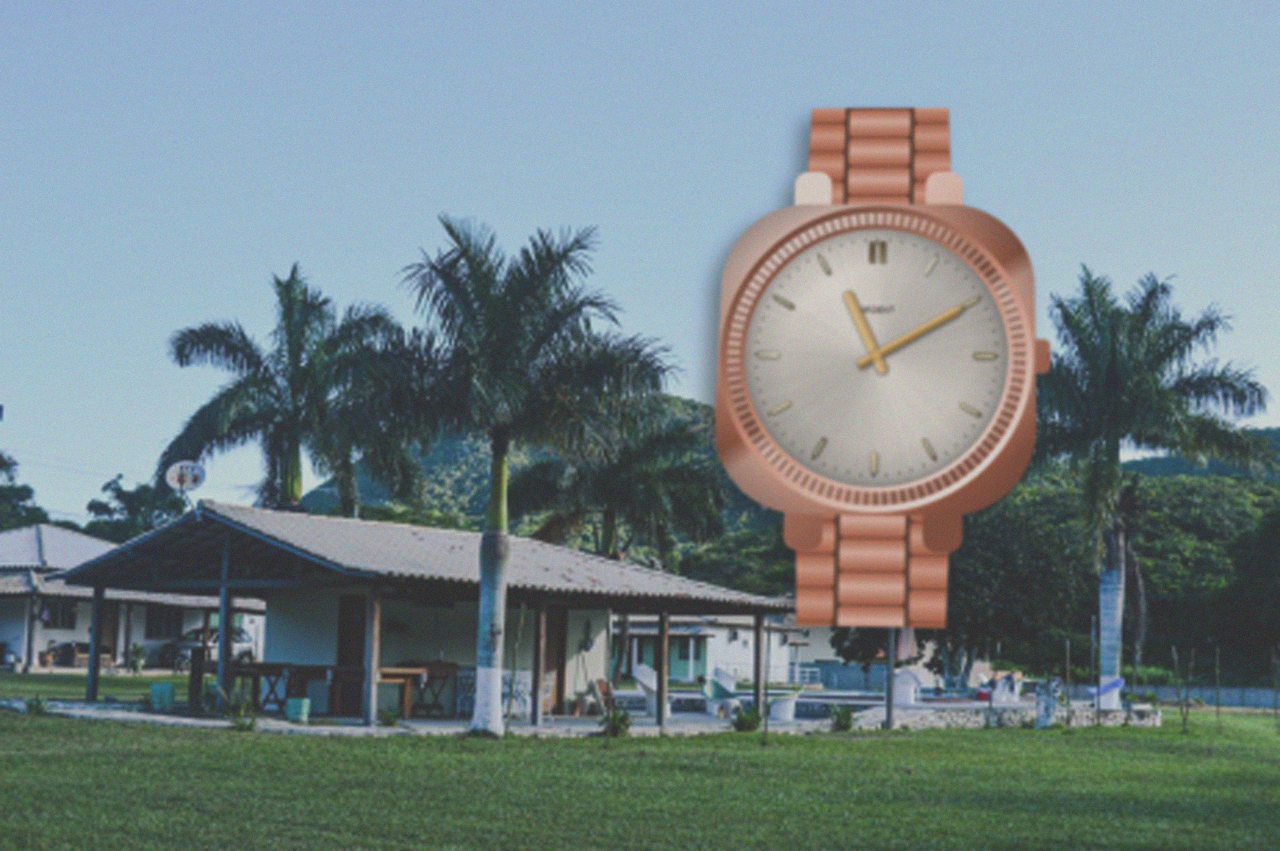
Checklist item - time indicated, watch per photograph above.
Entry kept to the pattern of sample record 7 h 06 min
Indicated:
11 h 10 min
